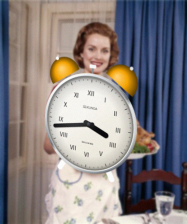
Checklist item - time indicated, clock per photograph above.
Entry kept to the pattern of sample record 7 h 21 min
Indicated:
3 h 43 min
